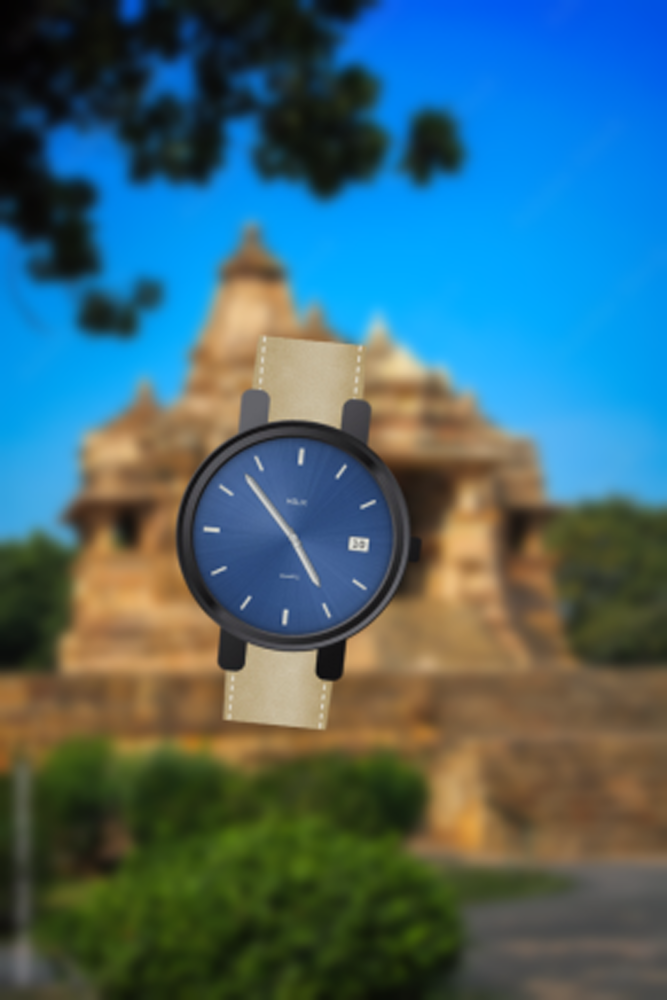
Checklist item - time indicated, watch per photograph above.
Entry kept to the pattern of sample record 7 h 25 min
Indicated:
4 h 53 min
